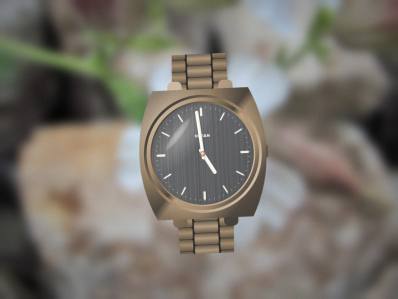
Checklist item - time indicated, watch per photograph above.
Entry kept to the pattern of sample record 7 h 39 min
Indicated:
4 h 59 min
